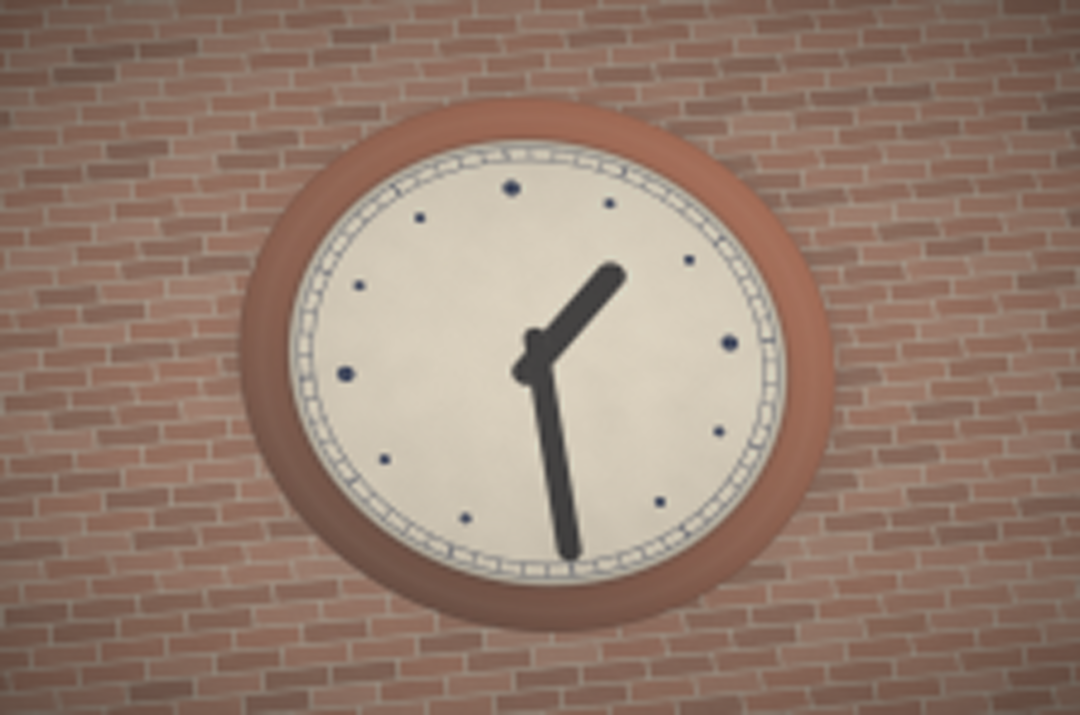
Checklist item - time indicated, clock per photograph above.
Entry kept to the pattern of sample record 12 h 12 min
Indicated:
1 h 30 min
